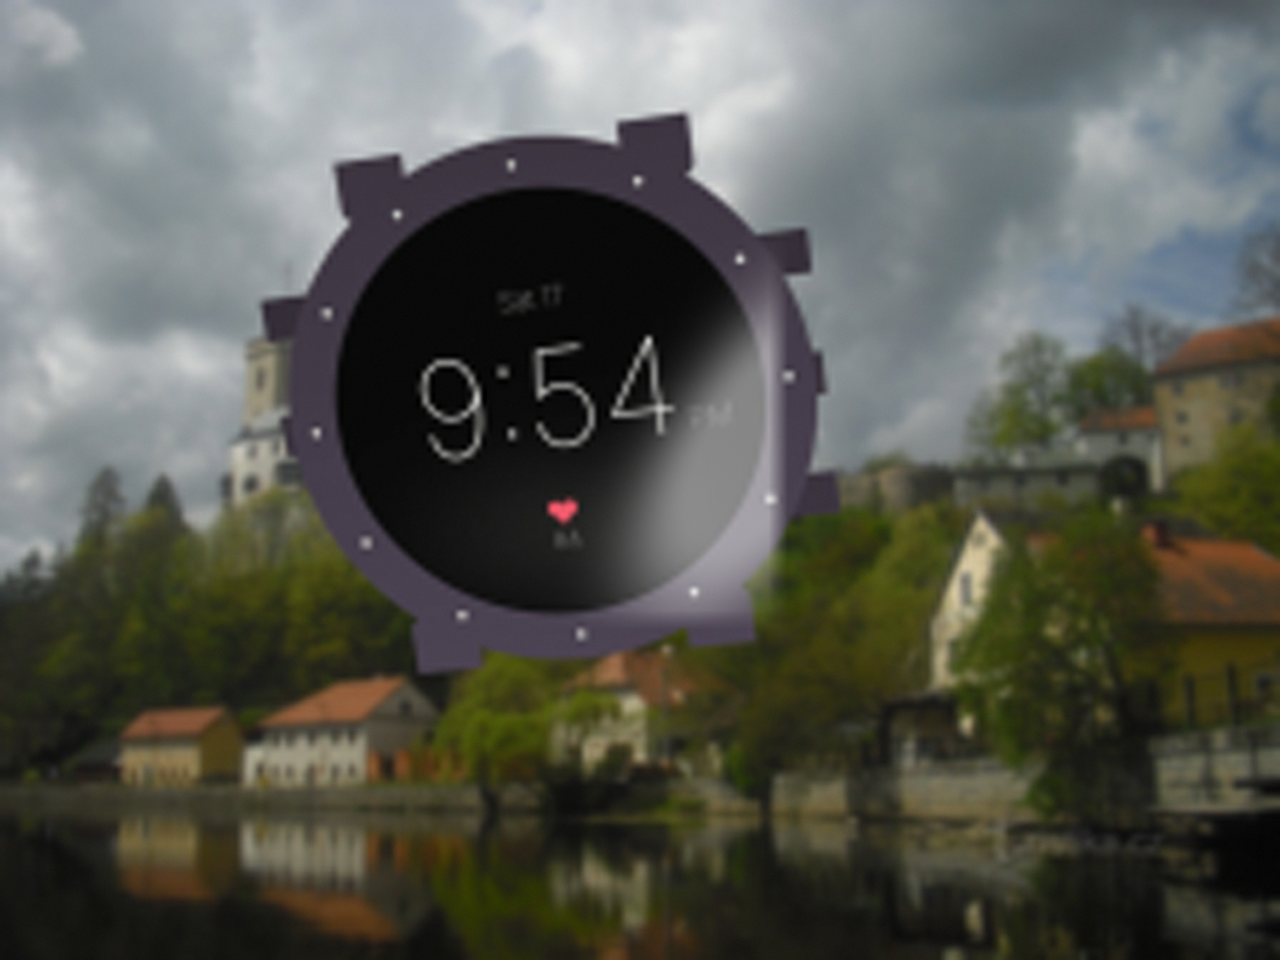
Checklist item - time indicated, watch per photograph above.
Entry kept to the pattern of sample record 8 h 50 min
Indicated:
9 h 54 min
